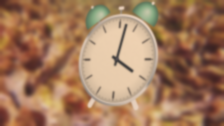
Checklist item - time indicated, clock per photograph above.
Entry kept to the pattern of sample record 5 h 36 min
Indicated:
4 h 02 min
